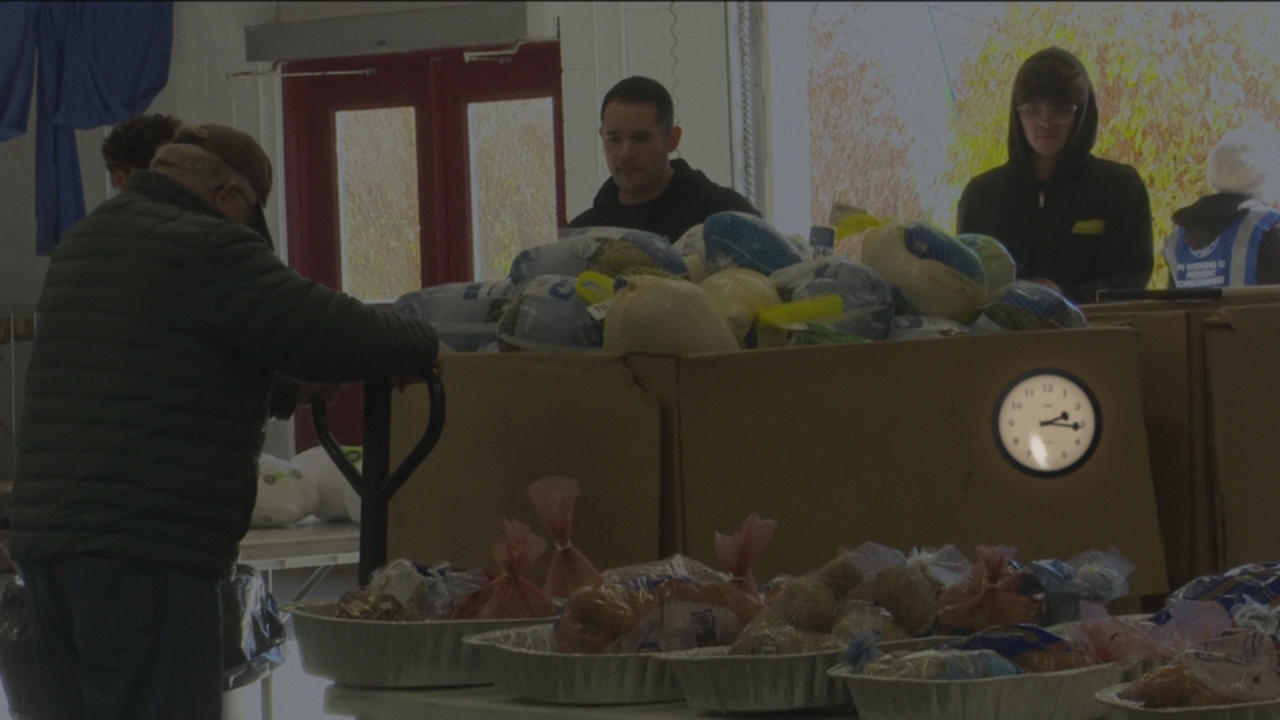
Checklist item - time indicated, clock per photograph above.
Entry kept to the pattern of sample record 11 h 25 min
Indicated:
2 h 16 min
